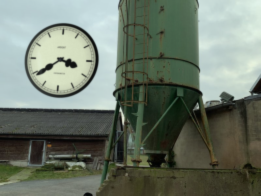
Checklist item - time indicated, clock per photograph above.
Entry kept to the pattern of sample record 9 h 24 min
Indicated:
3 h 39 min
